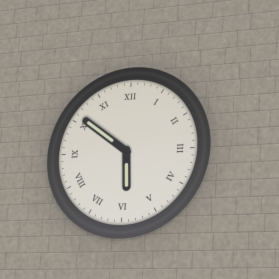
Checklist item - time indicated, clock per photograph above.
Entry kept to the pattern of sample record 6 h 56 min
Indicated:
5 h 51 min
